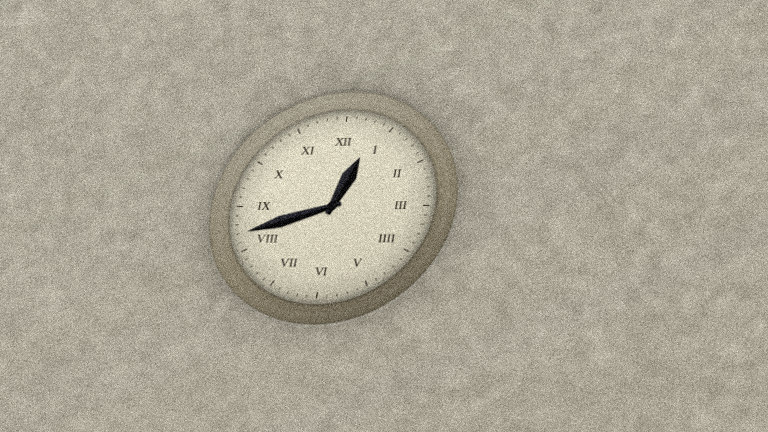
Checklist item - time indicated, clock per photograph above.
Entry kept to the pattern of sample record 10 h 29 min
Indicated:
12 h 42 min
